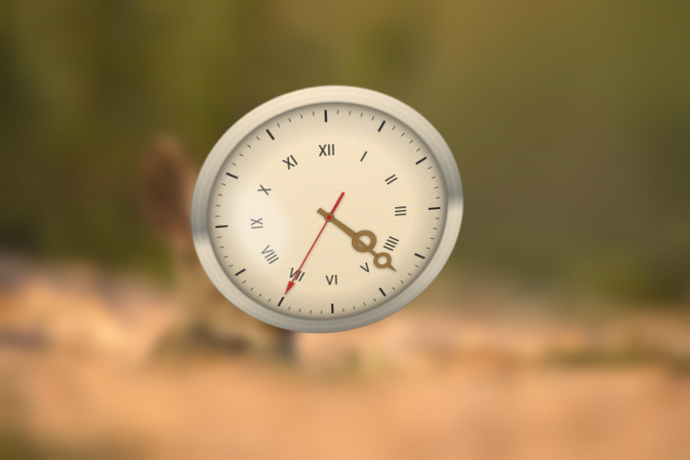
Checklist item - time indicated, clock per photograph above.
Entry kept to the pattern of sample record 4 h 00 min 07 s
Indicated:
4 h 22 min 35 s
